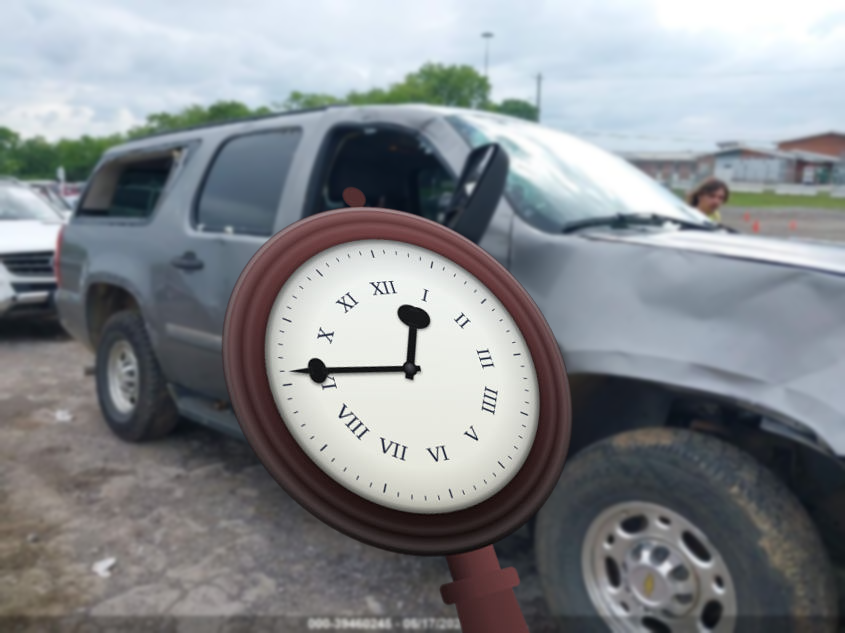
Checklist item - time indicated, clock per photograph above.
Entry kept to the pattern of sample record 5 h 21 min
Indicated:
12 h 46 min
